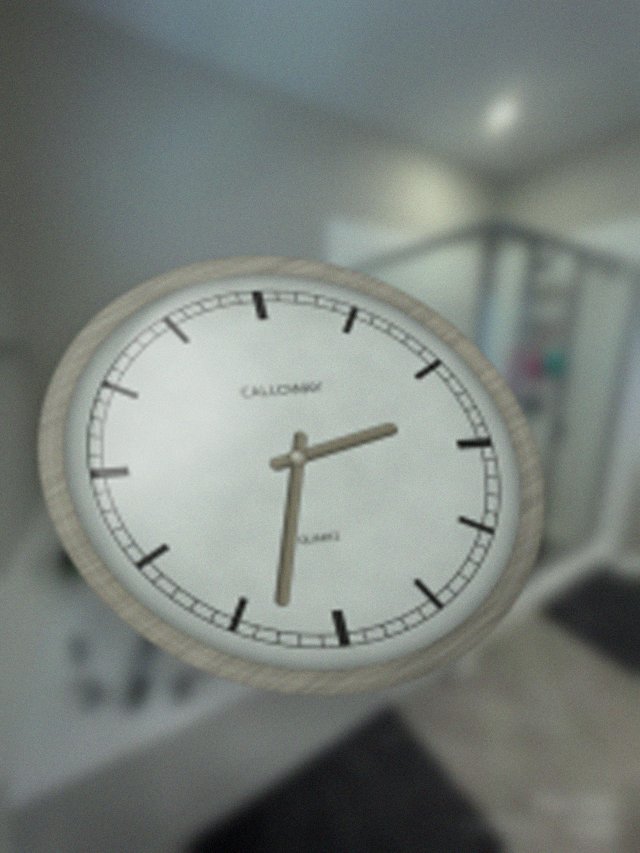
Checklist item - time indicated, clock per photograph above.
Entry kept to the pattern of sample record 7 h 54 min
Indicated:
2 h 33 min
